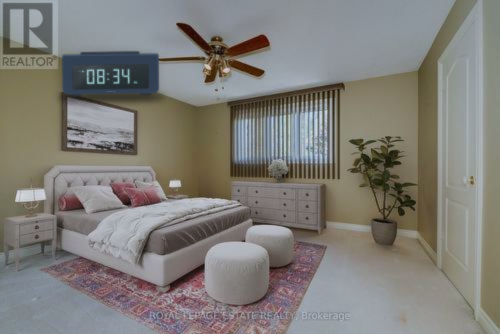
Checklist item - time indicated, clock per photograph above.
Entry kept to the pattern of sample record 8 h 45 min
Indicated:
8 h 34 min
